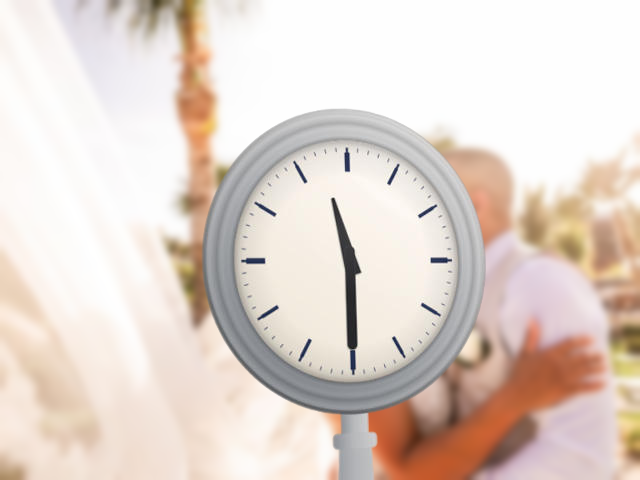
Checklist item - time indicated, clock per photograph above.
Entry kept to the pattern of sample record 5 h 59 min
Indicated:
11 h 30 min
